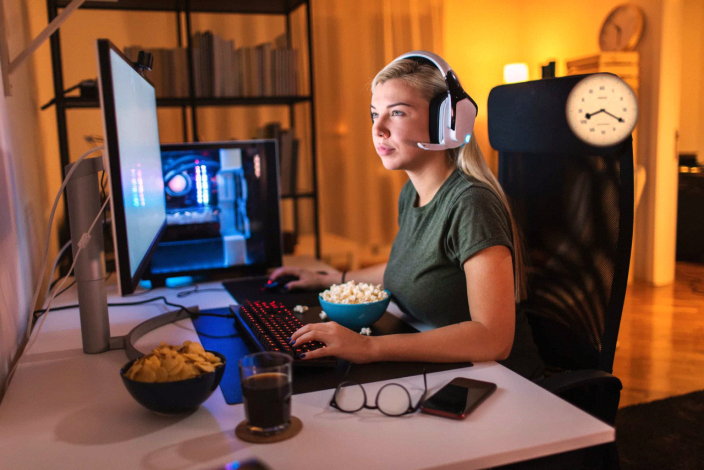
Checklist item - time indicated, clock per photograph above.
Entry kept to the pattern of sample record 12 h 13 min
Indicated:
8 h 20 min
